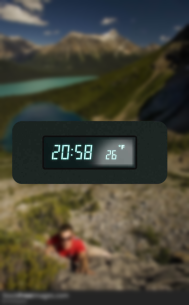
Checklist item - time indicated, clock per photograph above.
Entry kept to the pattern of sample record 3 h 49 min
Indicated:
20 h 58 min
